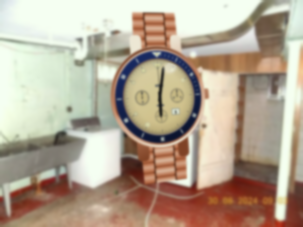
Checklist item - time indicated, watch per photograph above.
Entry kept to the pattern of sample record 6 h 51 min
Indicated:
6 h 02 min
